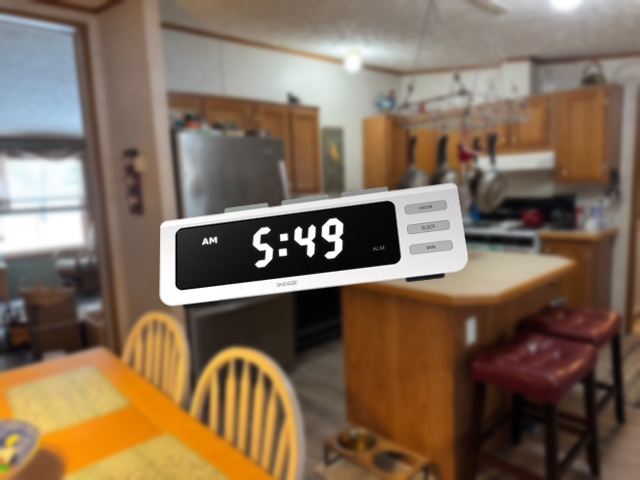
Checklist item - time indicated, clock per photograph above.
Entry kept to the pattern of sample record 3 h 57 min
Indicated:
5 h 49 min
